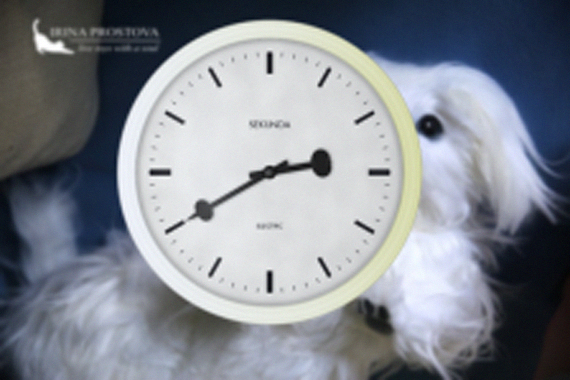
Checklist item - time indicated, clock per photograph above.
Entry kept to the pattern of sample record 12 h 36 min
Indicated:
2 h 40 min
